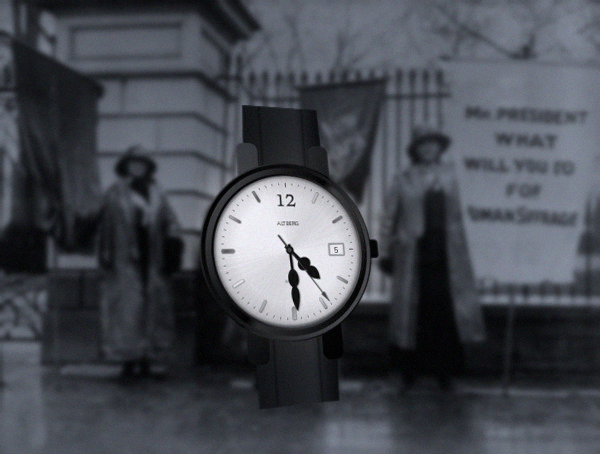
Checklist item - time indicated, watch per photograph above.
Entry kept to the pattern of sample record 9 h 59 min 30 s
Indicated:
4 h 29 min 24 s
